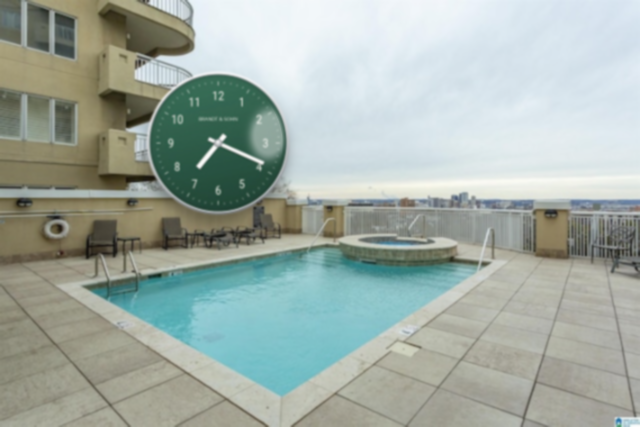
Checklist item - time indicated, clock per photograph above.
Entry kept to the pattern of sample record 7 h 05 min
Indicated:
7 h 19 min
